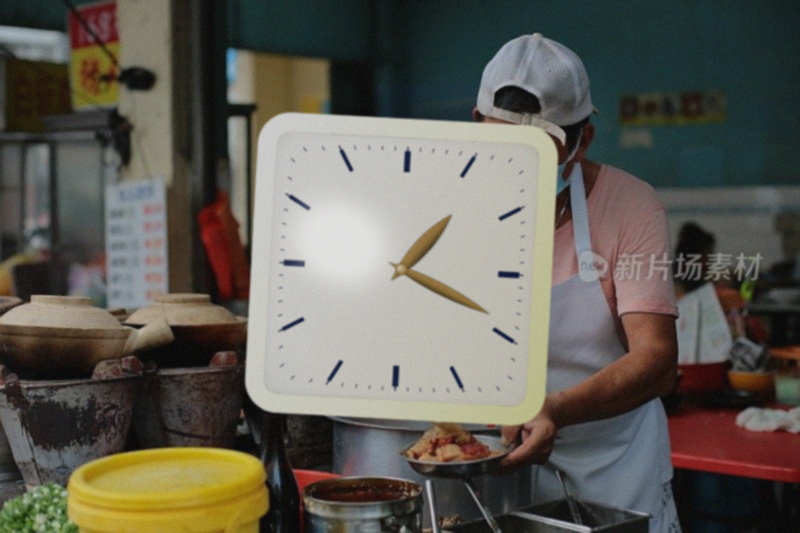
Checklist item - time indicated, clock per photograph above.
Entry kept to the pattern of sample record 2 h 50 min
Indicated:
1 h 19 min
